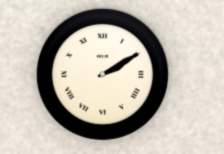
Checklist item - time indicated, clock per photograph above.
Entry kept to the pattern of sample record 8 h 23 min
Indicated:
2 h 10 min
